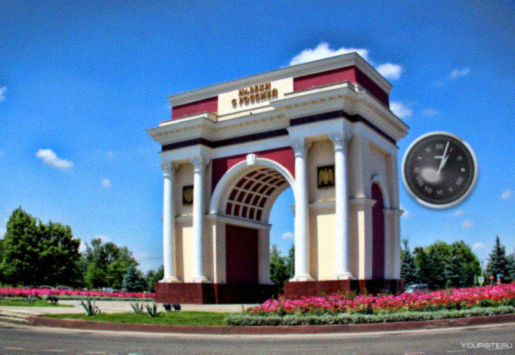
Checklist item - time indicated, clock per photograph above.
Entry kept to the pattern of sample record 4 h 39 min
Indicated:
1 h 03 min
